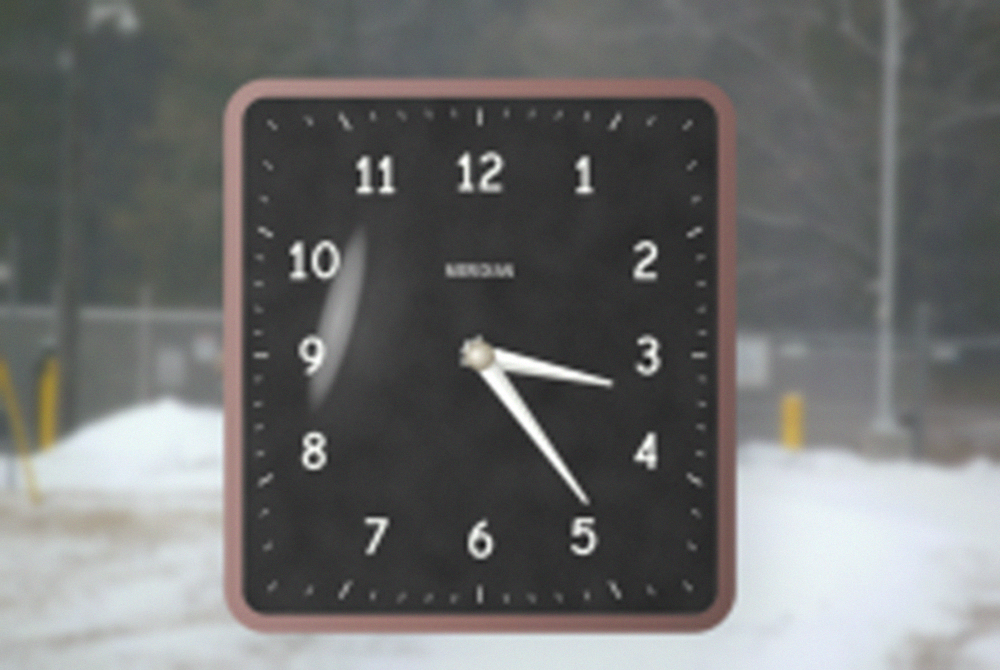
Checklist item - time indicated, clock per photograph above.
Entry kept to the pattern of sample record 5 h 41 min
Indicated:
3 h 24 min
